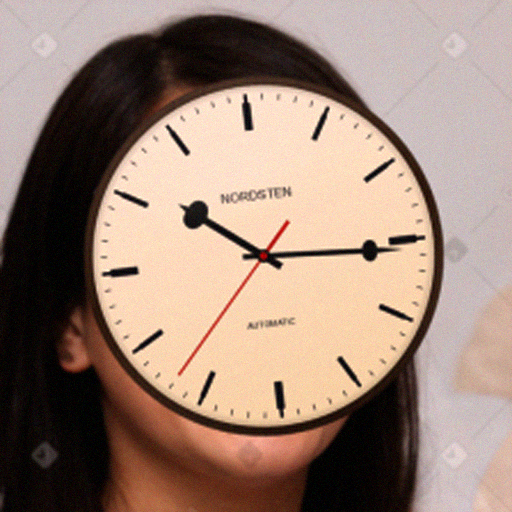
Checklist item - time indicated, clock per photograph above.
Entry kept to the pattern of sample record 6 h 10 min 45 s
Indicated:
10 h 15 min 37 s
